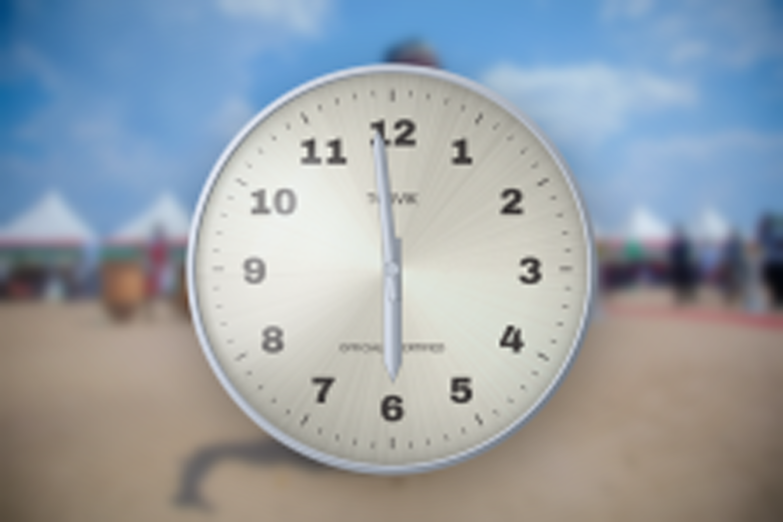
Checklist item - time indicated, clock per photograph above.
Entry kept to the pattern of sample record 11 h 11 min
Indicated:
5 h 59 min
